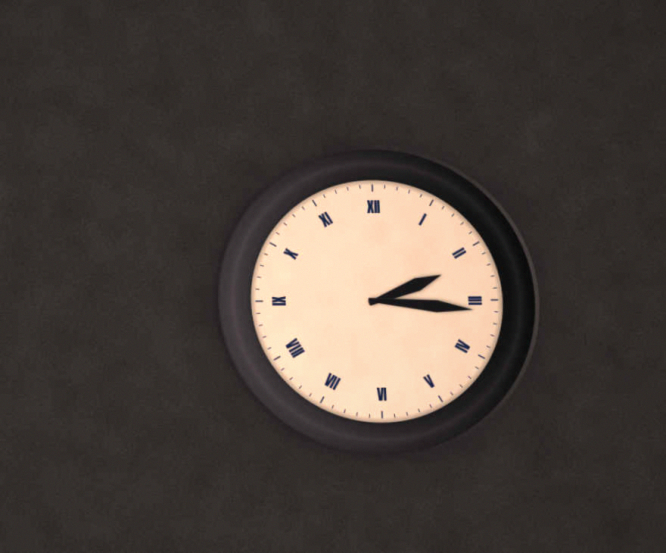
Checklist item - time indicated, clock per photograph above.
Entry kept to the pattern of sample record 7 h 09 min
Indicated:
2 h 16 min
